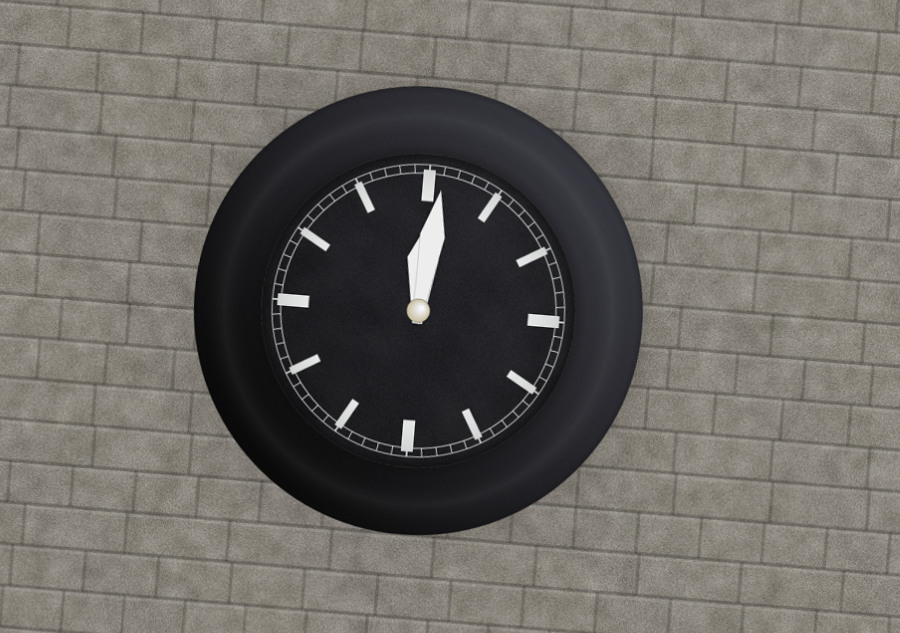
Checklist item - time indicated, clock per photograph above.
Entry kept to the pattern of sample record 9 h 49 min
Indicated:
12 h 01 min
